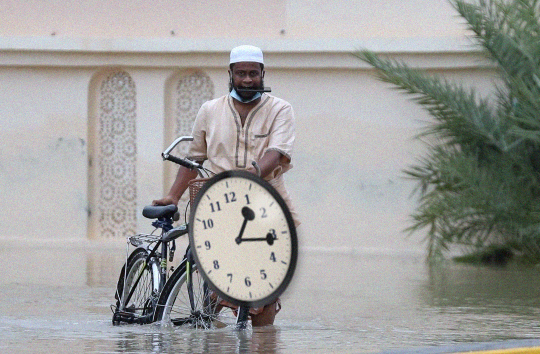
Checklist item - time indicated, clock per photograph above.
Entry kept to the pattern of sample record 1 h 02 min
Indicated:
1 h 16 min
